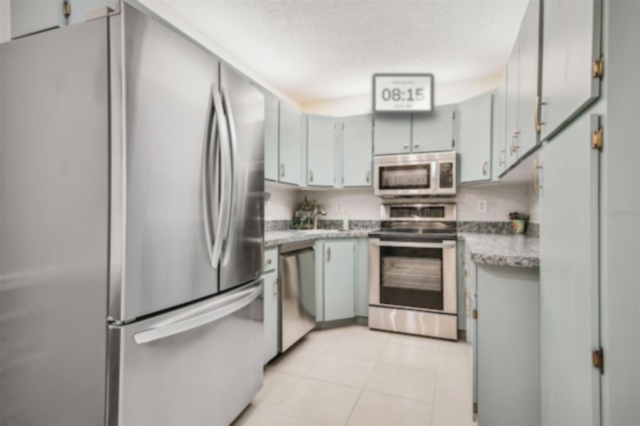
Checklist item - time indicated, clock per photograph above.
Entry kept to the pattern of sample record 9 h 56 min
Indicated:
8 h 15 min
